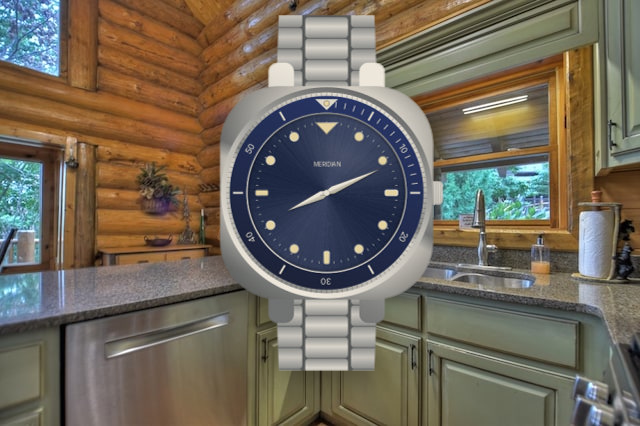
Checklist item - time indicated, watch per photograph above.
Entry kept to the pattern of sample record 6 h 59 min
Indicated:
8 h 11 min
